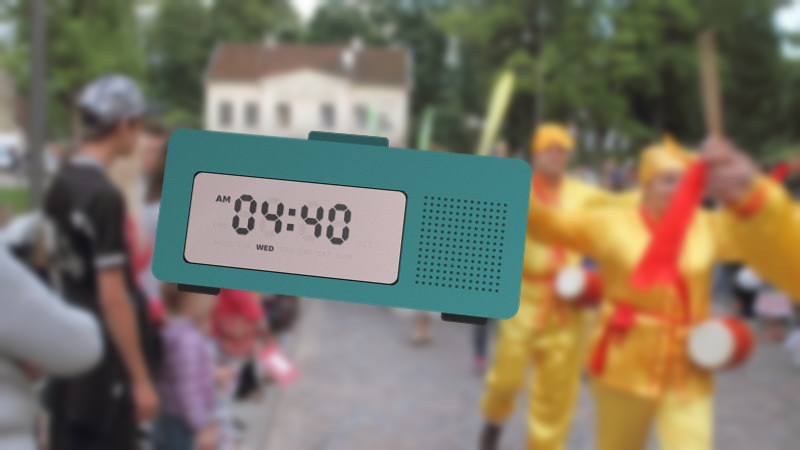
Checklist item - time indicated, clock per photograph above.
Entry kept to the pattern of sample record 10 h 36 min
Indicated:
4 h 40 min
